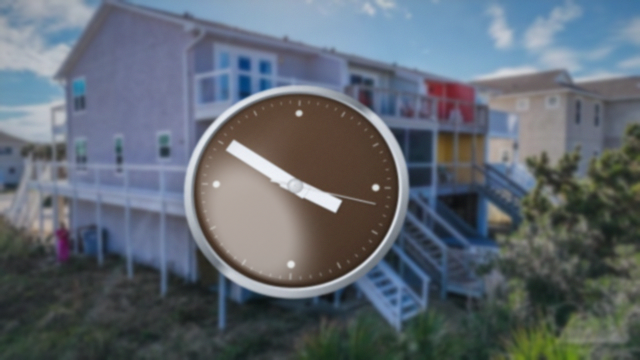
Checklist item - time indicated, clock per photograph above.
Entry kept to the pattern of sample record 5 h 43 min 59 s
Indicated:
3 h 50 min 17 s
